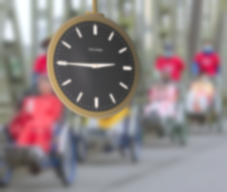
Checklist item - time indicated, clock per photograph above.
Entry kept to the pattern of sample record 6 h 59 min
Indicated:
2 h 45 min
